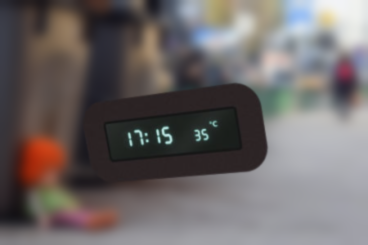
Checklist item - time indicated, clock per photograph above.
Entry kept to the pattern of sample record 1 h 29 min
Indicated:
17 h 15 min
